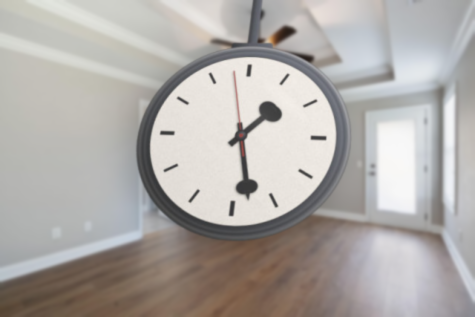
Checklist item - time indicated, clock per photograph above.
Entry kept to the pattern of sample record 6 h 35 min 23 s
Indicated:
1 h 27 min 58 s
